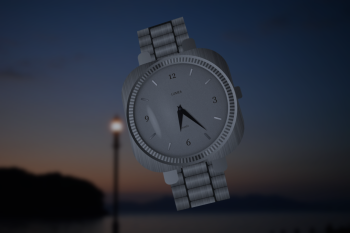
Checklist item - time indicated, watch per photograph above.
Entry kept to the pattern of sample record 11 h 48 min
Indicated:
6 h 24 min
